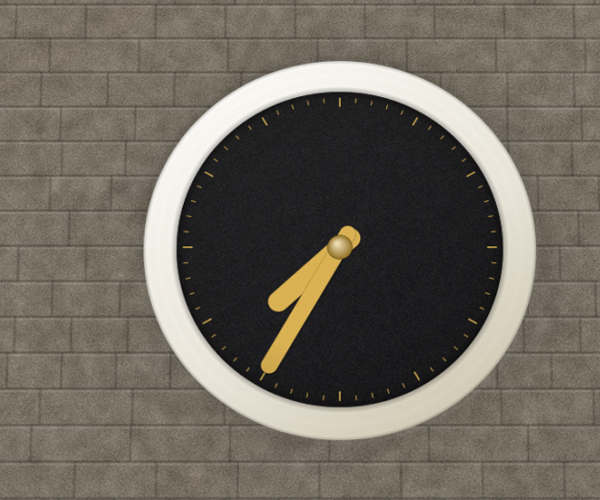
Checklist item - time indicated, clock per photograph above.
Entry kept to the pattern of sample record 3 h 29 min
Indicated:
7 h 35 min
